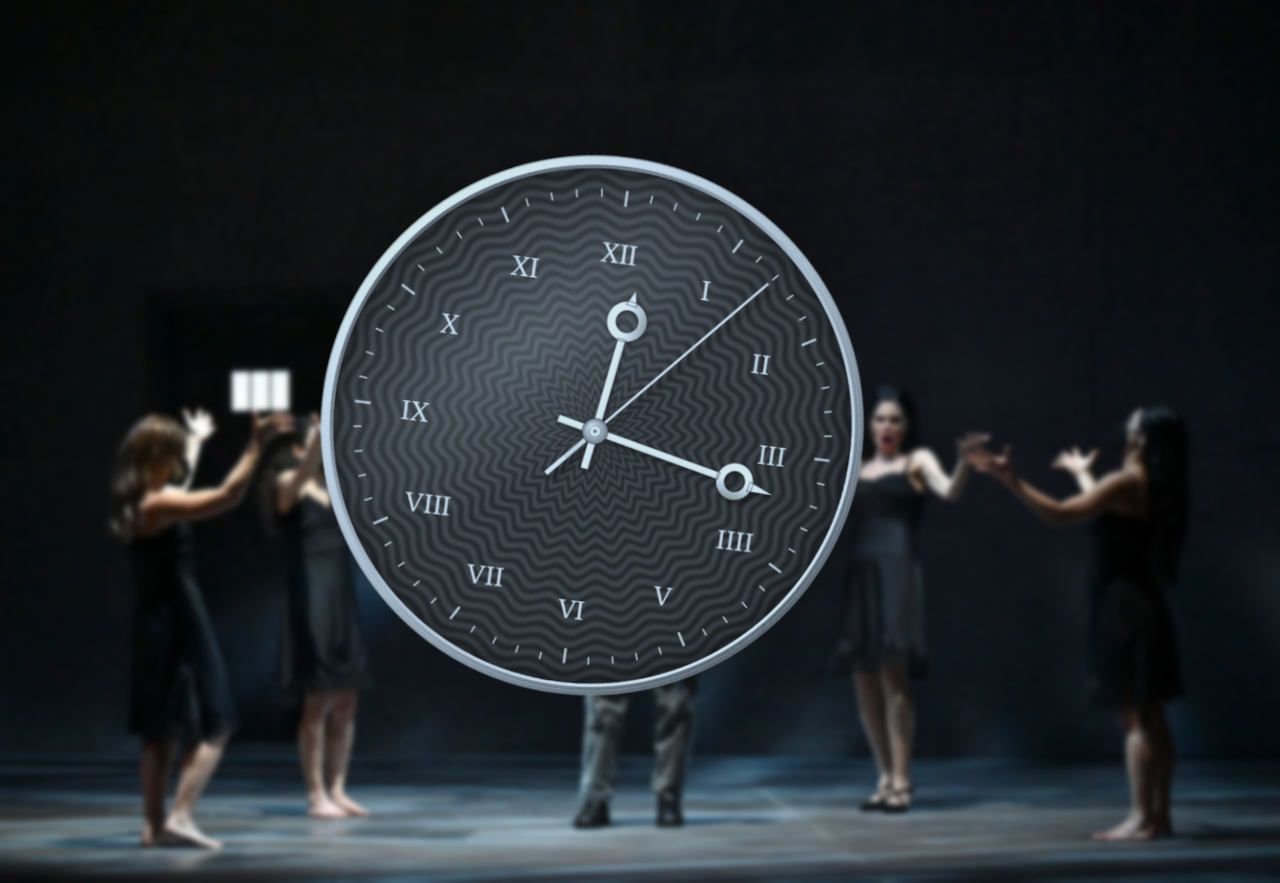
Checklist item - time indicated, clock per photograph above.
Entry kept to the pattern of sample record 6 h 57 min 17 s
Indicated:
12 h 17 min 07 s
